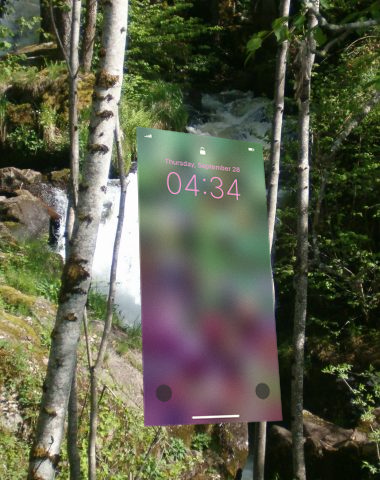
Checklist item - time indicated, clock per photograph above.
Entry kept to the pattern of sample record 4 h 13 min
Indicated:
4 h 34 min
